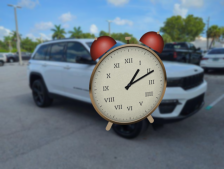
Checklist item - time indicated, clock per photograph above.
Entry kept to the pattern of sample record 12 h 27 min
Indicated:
1 h 11 min
